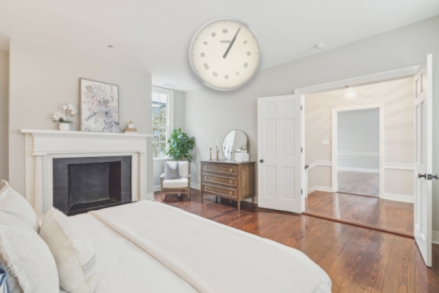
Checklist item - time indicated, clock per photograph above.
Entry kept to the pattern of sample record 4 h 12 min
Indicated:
1 h 05 min
